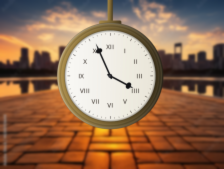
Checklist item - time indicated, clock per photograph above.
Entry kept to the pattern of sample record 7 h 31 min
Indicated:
3 h 56 min
